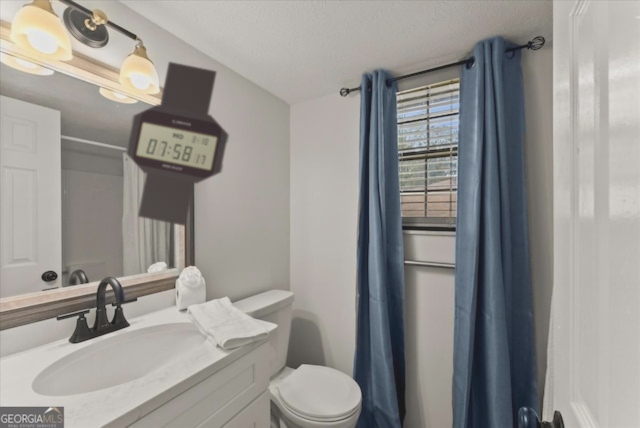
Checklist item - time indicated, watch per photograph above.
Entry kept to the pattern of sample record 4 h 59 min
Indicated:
7 h 58 min
